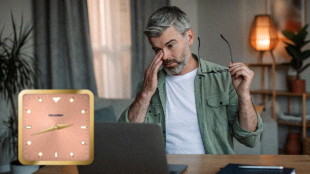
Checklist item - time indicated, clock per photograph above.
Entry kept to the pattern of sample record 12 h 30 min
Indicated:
2 h 42 min
